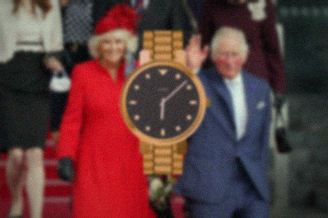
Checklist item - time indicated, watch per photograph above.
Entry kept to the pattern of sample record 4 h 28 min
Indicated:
6 h 08 min
